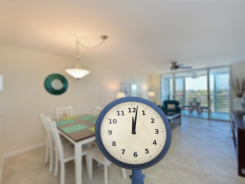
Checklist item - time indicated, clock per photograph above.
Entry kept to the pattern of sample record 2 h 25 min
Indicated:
12 h 02 min
